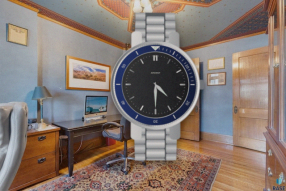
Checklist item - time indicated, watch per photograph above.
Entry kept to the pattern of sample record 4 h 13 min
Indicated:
4 h 30 min
